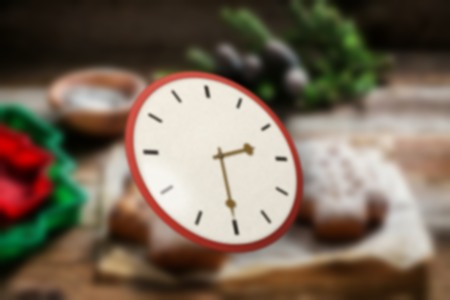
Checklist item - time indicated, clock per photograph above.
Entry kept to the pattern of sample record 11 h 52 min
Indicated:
2 h 30 min
